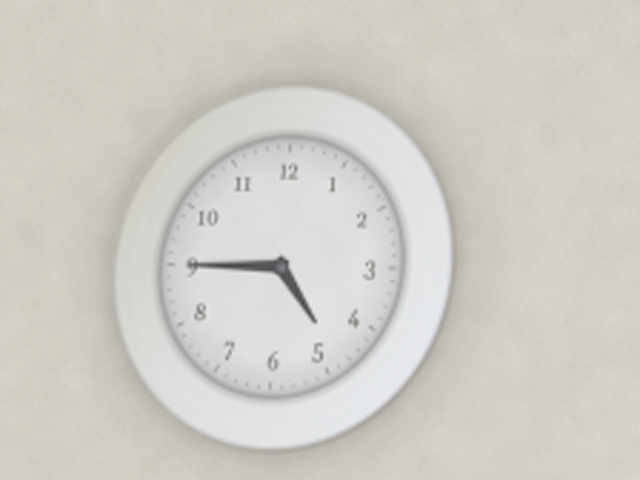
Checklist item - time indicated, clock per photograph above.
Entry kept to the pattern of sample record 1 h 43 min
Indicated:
4 h 45 min
